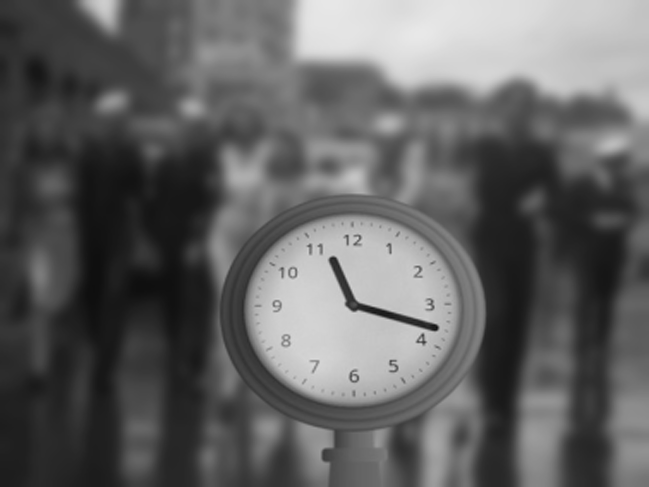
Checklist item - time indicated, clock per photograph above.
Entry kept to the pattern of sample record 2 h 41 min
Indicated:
11 h 18 min
